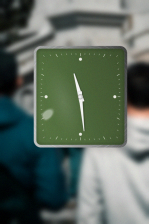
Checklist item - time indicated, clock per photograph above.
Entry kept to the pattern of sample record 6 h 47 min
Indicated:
11 h 29 min
